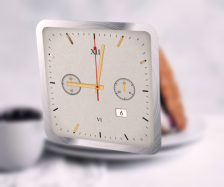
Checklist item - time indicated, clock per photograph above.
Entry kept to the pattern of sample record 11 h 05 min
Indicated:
9 h 02 min
